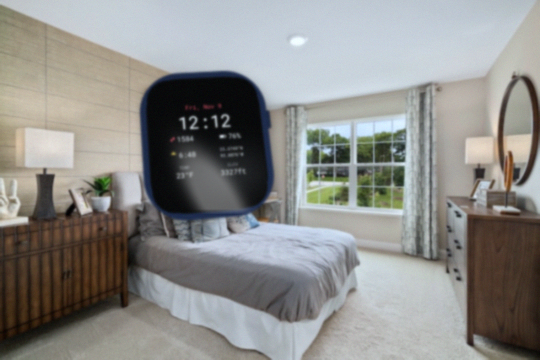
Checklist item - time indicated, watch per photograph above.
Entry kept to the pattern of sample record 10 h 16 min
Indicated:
12 h 12 min
